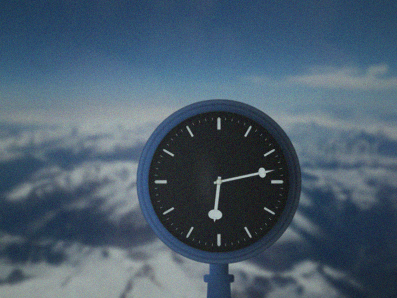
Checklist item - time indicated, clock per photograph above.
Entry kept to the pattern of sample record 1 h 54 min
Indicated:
6 h 13 min
